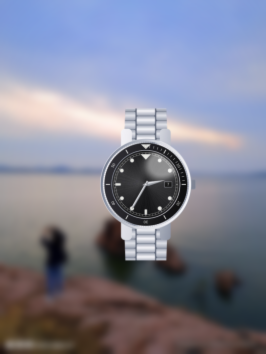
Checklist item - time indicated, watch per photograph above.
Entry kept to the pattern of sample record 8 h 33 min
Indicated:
2 h 35 min
